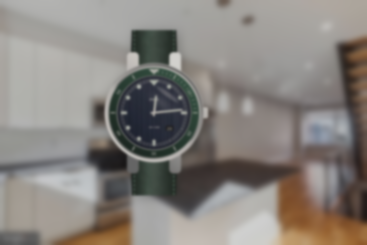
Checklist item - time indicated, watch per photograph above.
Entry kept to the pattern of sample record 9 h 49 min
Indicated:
12 h 14 min
